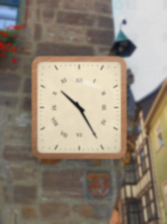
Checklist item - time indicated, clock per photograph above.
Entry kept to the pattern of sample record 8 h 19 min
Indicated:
10 h 25 min
